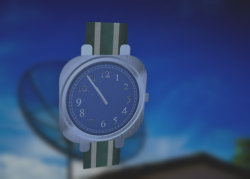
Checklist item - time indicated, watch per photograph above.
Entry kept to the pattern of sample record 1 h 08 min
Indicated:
10 h 54 min
